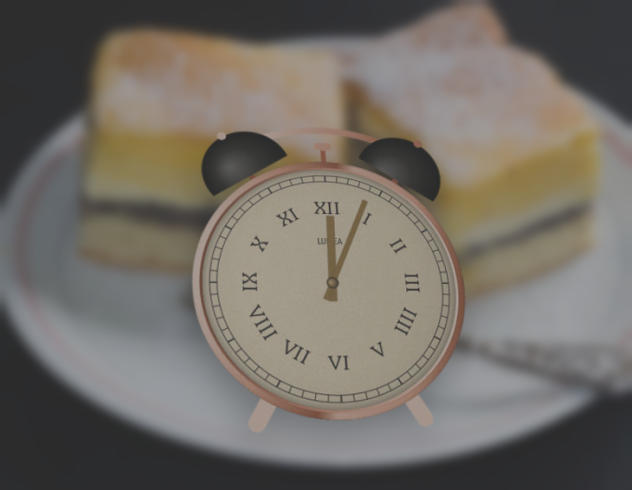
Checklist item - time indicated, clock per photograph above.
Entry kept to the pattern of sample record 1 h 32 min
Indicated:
12 h 04 min
